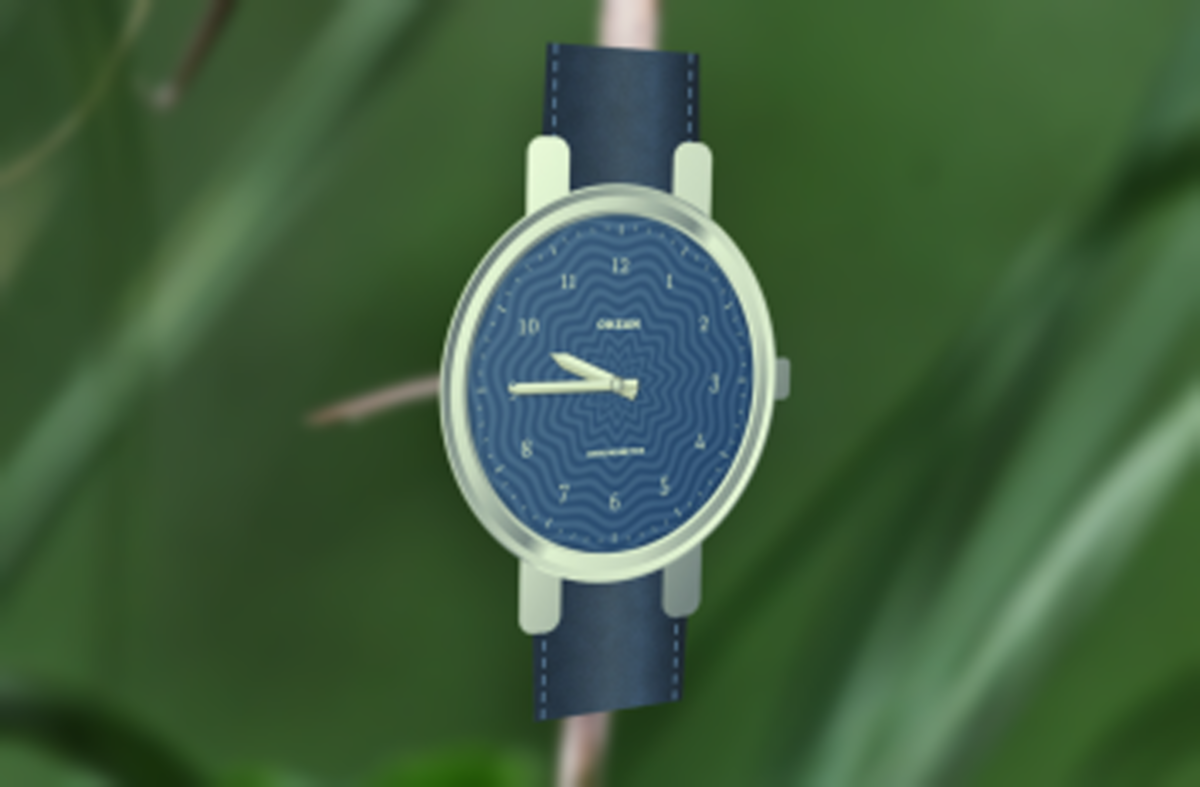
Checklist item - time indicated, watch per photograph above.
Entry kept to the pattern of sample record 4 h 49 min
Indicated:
9 h 45 min
